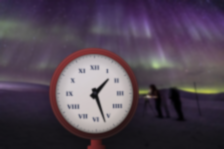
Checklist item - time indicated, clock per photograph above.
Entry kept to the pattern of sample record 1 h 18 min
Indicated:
1 h 27 min
